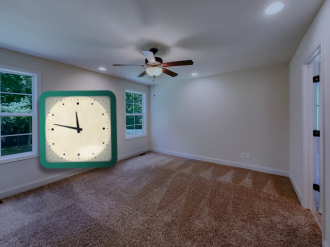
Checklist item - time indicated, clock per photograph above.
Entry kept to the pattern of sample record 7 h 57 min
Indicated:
11 h 47 min
